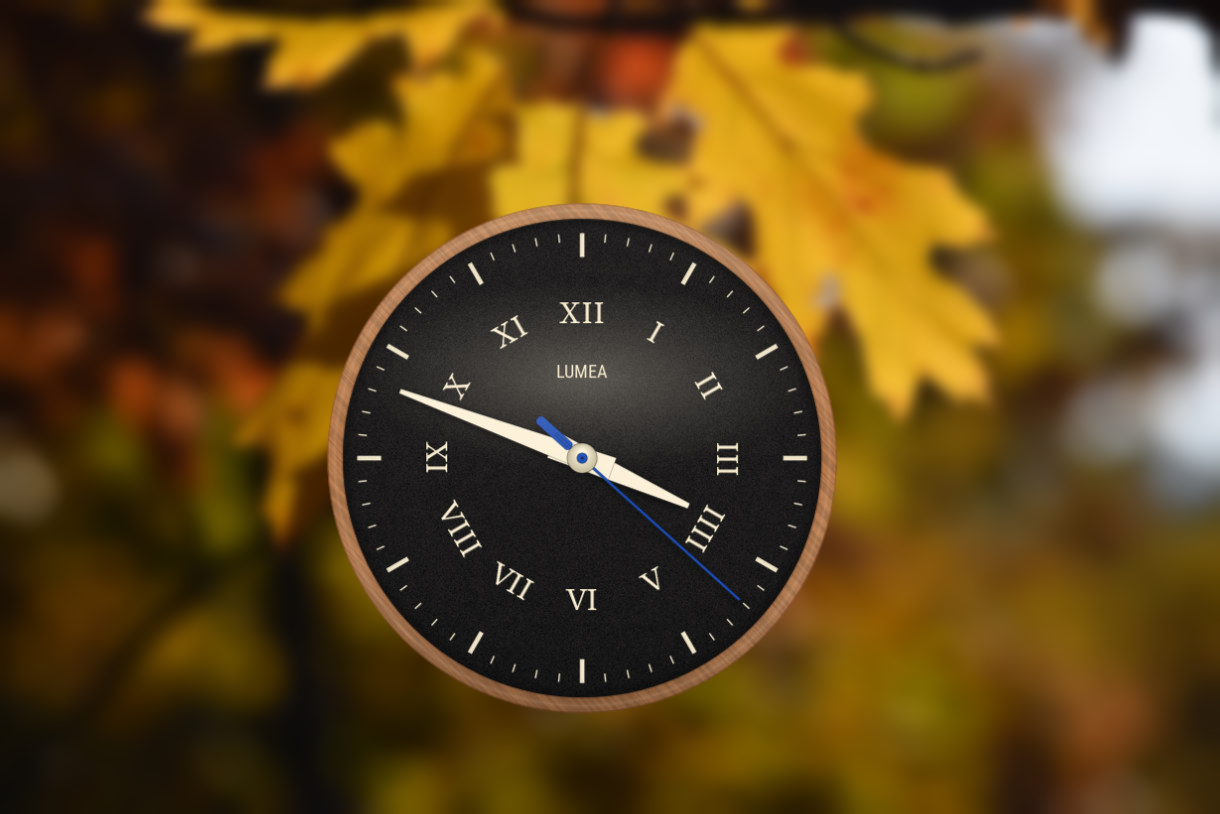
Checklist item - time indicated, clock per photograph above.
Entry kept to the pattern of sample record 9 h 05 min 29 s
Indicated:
3 h 48 min 22 s
